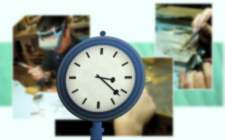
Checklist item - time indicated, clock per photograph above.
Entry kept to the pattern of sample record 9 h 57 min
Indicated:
3 h 22 min
